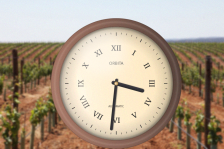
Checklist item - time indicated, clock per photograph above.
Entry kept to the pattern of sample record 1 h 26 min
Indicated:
3 h 31 min
